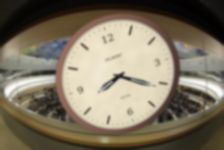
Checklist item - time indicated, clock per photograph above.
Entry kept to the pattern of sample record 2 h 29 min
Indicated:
8 h 21 min
